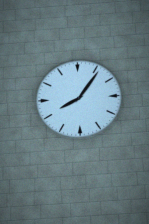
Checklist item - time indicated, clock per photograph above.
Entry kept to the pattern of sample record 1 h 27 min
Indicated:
8 h 06 min
